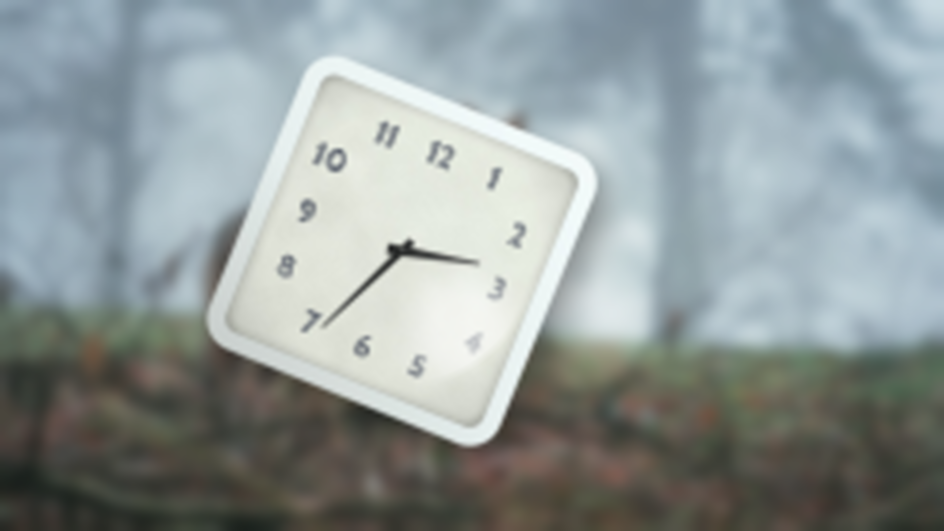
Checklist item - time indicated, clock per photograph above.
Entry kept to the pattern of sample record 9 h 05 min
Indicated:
2 h 34 min
